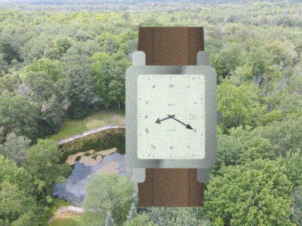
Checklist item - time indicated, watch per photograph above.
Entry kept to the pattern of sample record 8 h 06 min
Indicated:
8 h 20 min
